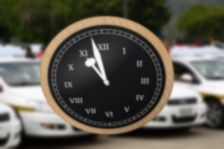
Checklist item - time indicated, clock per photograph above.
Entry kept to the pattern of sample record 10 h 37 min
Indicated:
10 h 58 min
